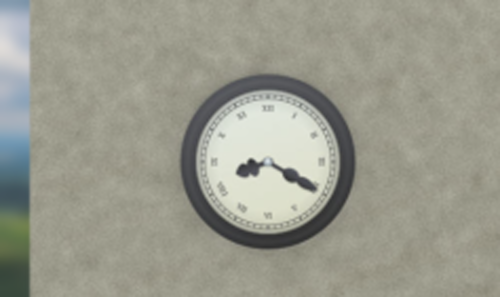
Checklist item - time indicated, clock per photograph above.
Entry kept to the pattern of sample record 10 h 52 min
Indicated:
8 h 20 min
